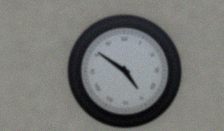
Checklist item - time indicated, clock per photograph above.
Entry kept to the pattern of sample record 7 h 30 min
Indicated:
4 h 51 min
